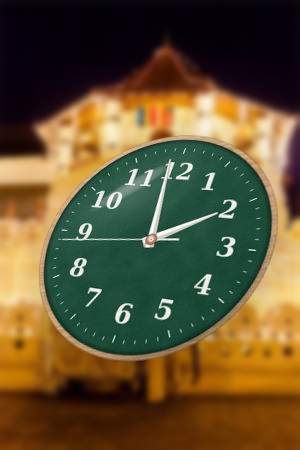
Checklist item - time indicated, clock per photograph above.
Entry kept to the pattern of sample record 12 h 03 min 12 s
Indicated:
1 h 58 min 44 s
